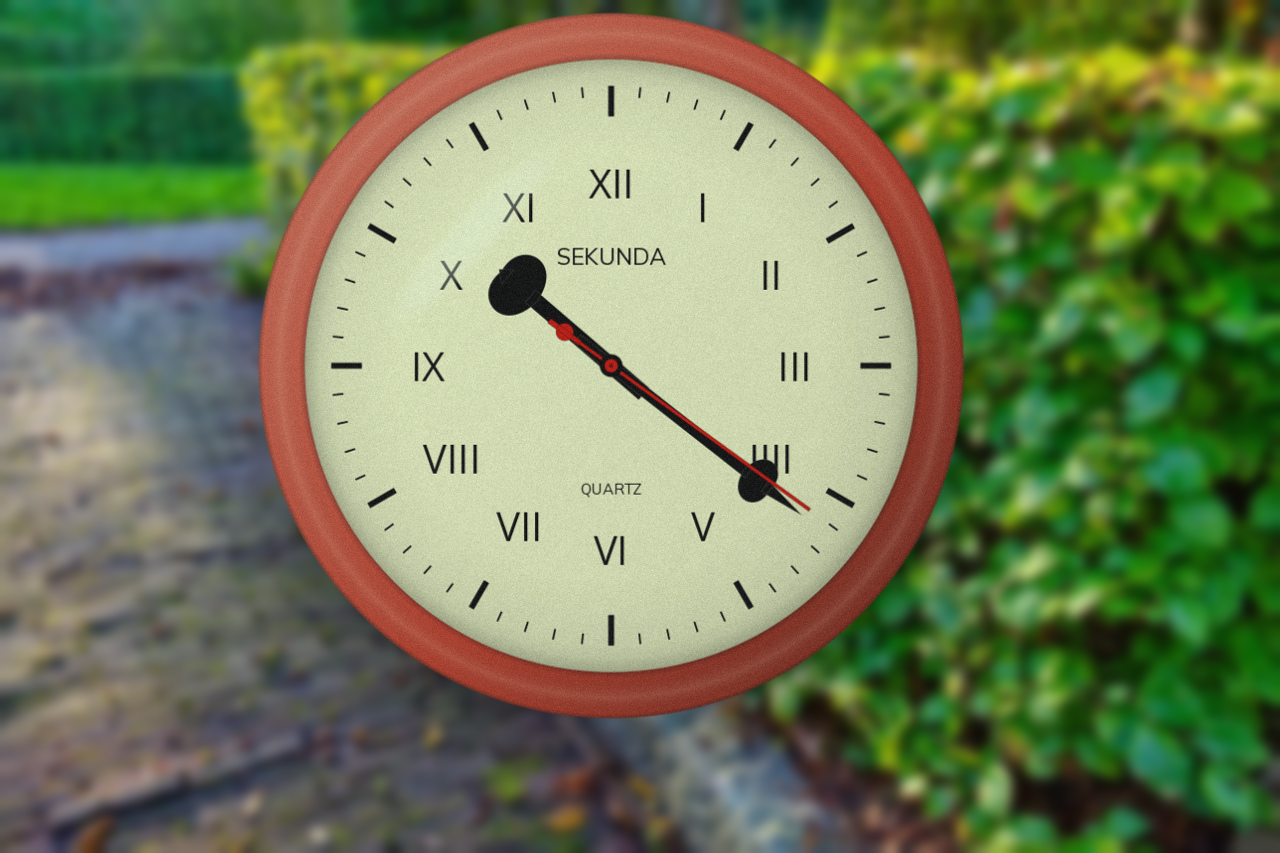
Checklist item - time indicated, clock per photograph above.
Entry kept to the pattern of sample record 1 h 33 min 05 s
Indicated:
10 h 21 min 21 s
